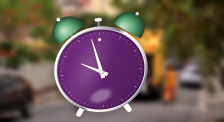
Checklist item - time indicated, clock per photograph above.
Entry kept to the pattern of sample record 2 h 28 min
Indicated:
9 h 58 min
